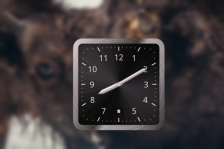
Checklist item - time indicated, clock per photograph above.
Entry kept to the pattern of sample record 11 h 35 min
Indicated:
8 h 10 min
